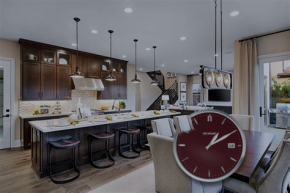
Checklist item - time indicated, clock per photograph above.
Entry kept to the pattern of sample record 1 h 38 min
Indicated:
1 h 10 min
